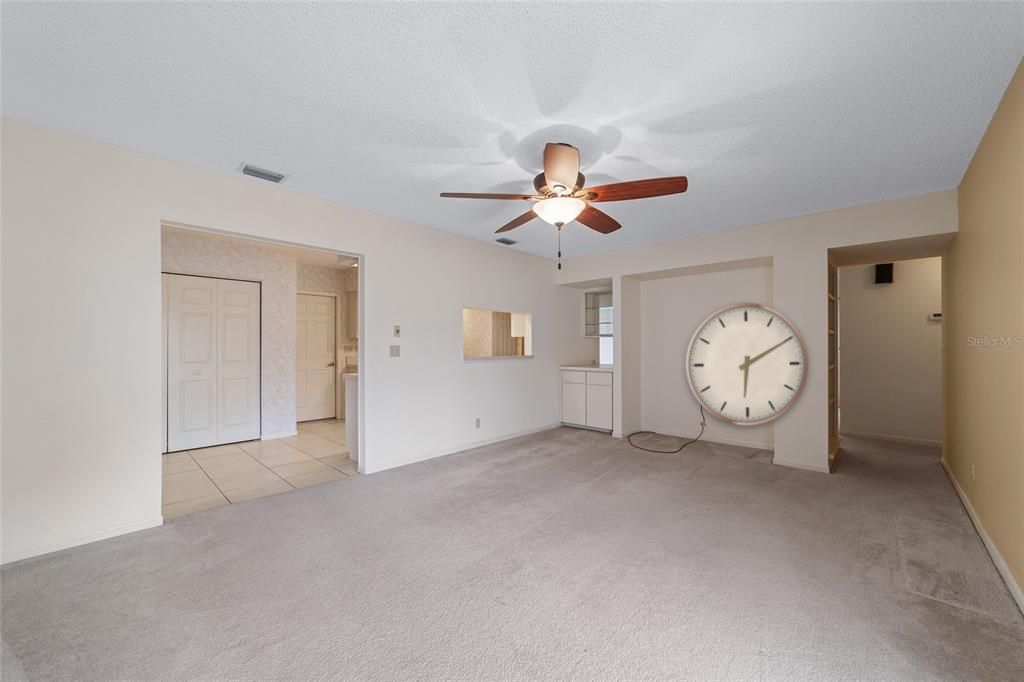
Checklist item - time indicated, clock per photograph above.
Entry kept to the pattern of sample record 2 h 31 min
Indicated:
6 h 10 min
